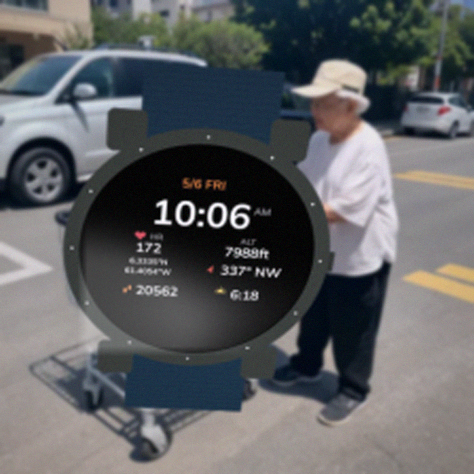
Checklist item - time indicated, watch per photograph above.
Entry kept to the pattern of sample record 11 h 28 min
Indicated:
10 h 06 min
